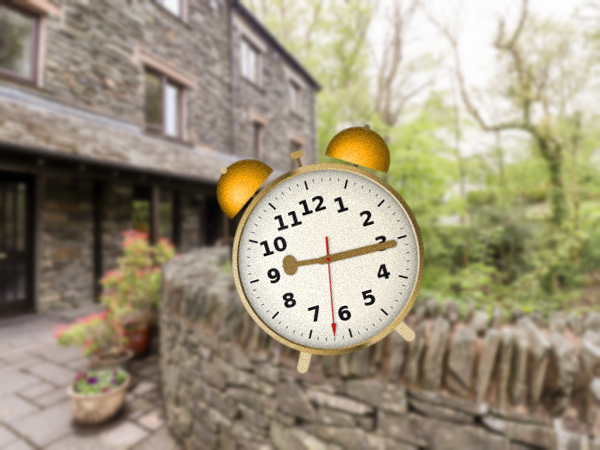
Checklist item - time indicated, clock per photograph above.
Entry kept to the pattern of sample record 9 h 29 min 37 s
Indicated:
9 h 15 min 32 s
